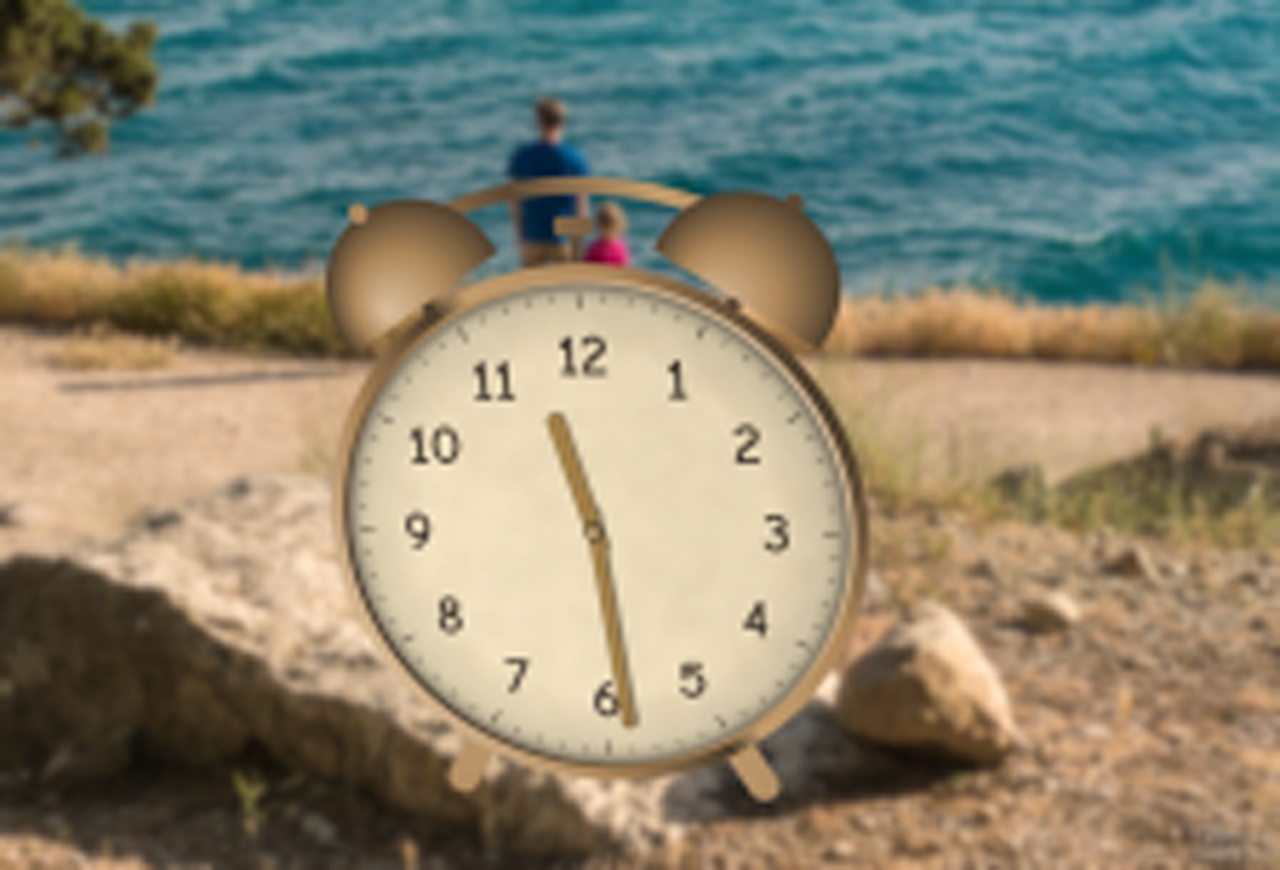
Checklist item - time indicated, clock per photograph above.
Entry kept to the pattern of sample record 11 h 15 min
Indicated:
11 h 29 min
